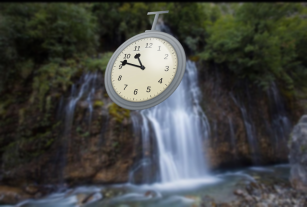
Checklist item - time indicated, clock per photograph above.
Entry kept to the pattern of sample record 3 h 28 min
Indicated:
10 h 47 min
